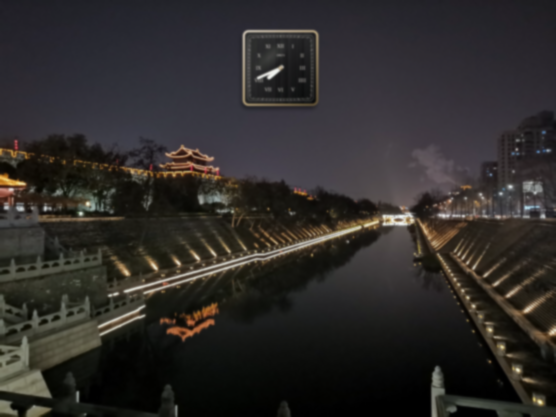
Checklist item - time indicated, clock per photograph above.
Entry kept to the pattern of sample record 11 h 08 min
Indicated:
7 h 41 min
